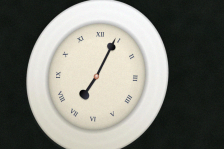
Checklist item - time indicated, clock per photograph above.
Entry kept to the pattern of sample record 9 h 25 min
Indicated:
7 h 04 min
